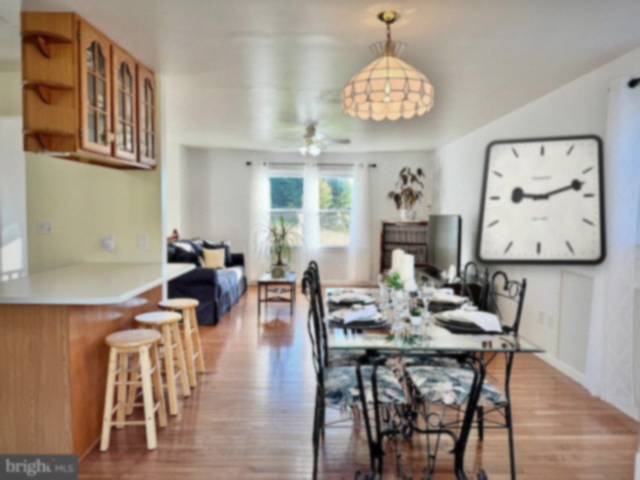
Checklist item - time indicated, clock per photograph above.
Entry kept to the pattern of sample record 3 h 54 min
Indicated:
9 h 12 min
